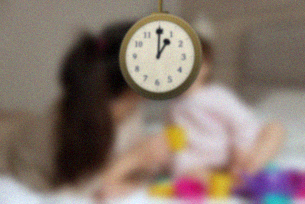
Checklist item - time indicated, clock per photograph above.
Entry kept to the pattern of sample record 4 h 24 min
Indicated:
1 h 00 min
